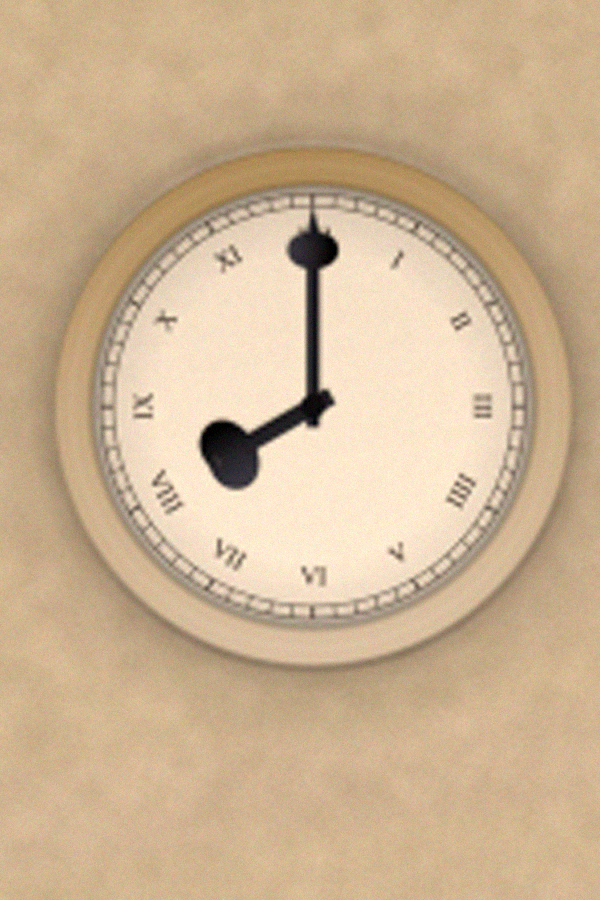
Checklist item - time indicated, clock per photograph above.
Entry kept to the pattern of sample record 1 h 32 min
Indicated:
8 h 00 min
